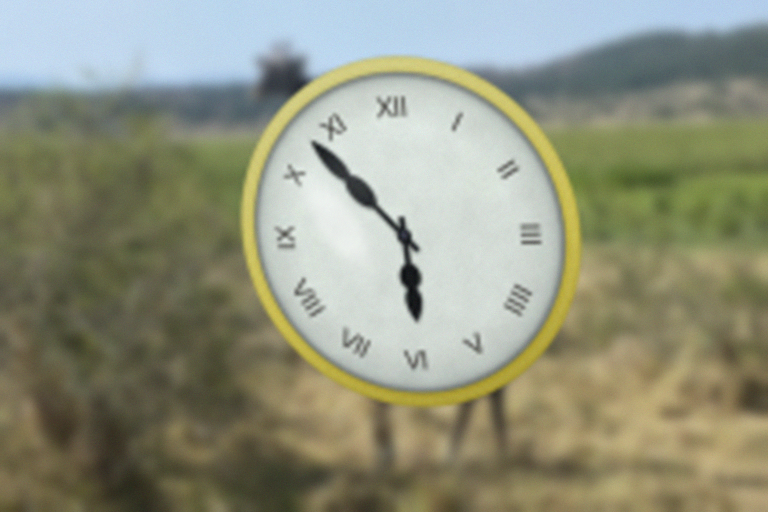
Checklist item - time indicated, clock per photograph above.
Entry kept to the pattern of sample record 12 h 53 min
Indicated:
5 h 53 min
